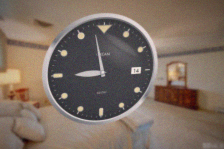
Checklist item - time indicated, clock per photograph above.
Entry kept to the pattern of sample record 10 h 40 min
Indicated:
8 h 58 min
